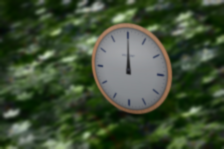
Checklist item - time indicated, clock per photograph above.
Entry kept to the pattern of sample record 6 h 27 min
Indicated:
12 h 00 min
